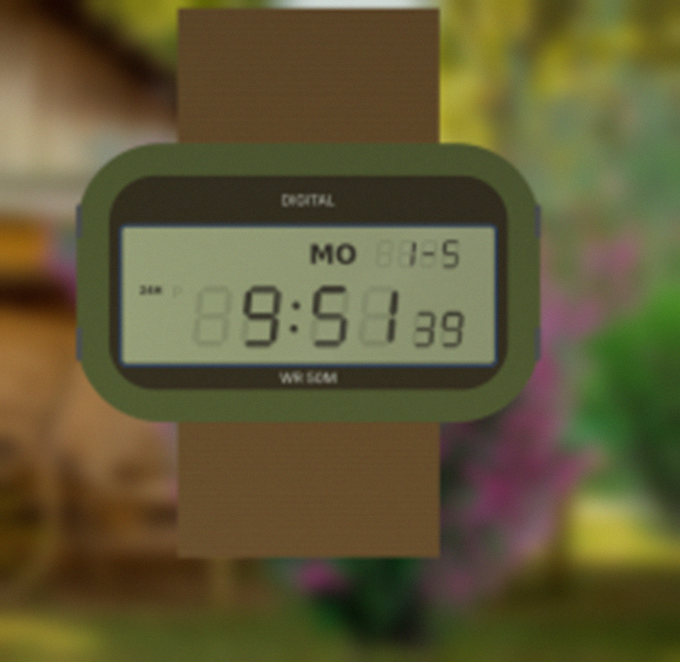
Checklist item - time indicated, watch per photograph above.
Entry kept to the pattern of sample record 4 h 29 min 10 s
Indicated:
9 h 51 min 39 s
